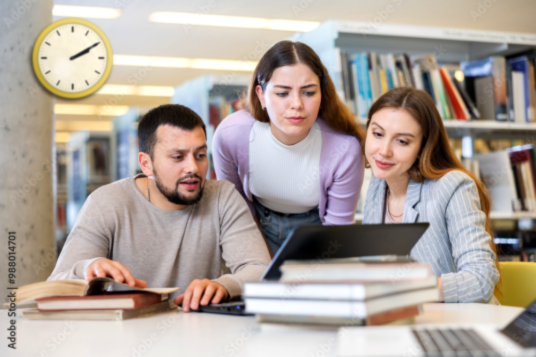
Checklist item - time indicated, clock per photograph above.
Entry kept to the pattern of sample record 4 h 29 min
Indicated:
2 h 10 min
